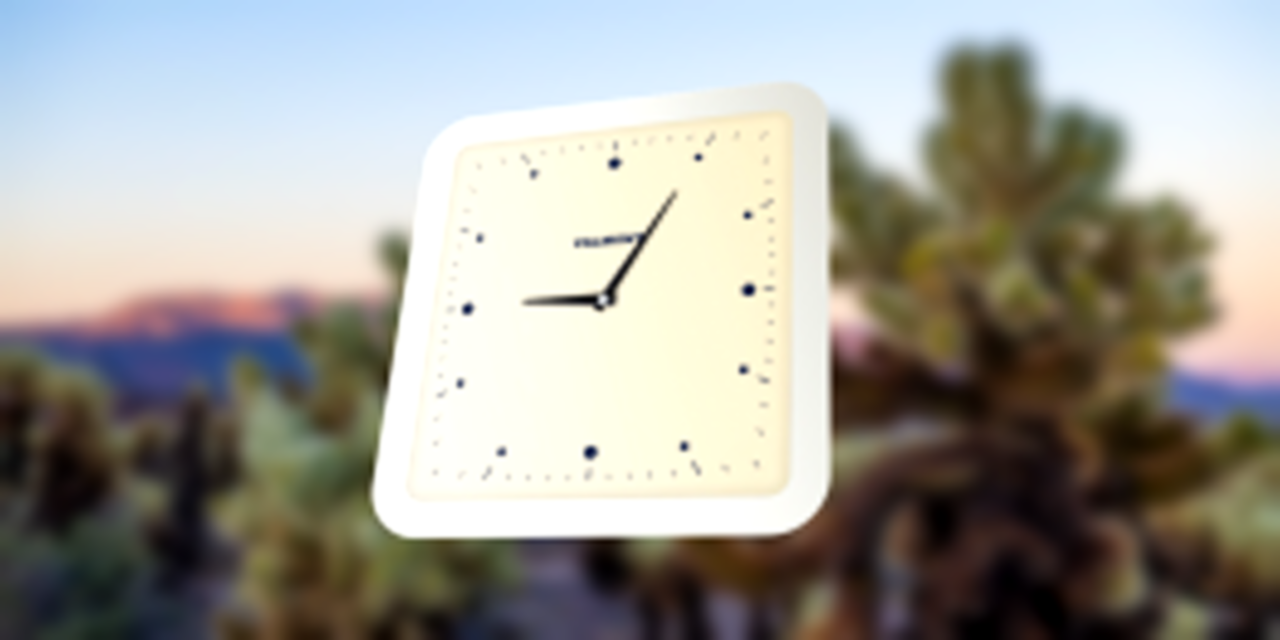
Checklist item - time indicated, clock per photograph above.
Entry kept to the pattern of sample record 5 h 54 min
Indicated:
9 h 05 min
